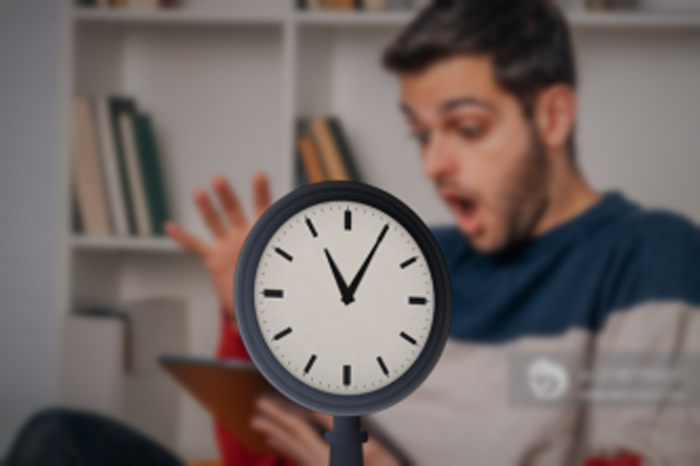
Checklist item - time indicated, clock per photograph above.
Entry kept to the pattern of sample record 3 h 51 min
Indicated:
11 h 05 min
